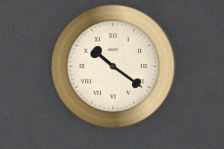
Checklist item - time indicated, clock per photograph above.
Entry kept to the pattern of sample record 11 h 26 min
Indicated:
10 h 21 min
